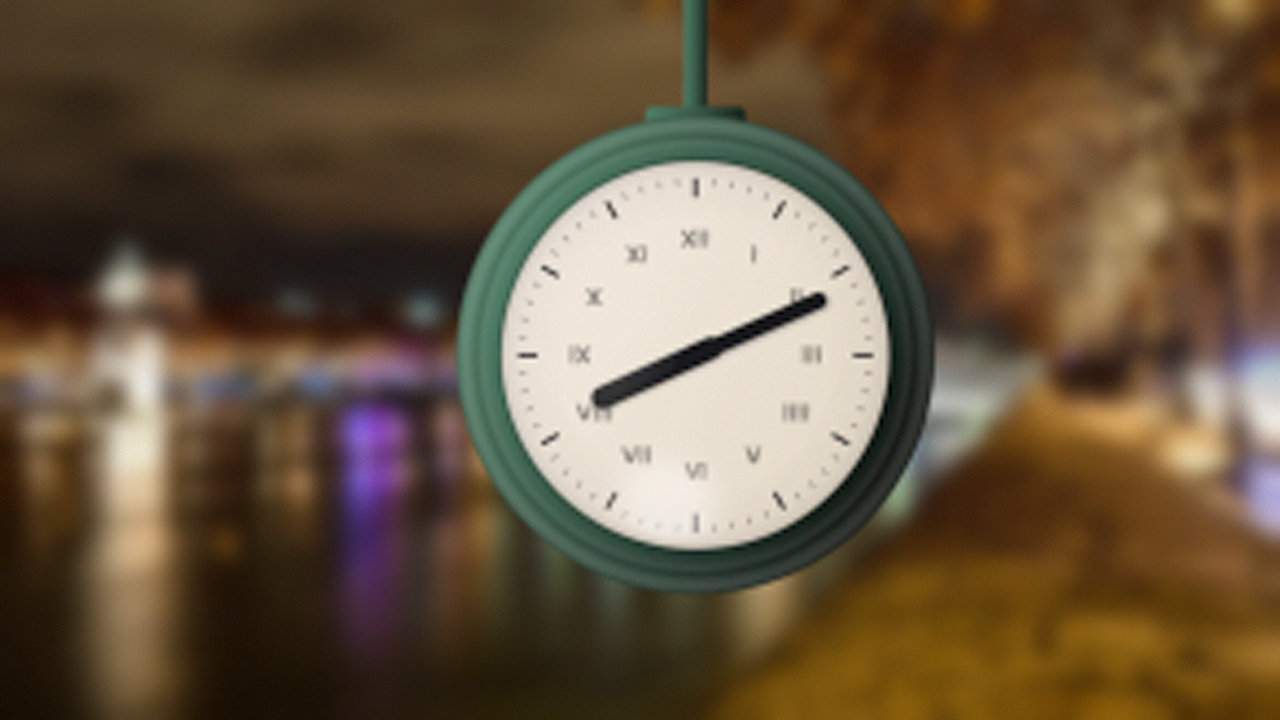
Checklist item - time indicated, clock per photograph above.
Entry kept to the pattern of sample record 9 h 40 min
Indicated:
8 h 11 min
